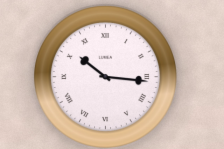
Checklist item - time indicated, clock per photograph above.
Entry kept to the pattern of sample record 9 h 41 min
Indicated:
10 h 16 min
